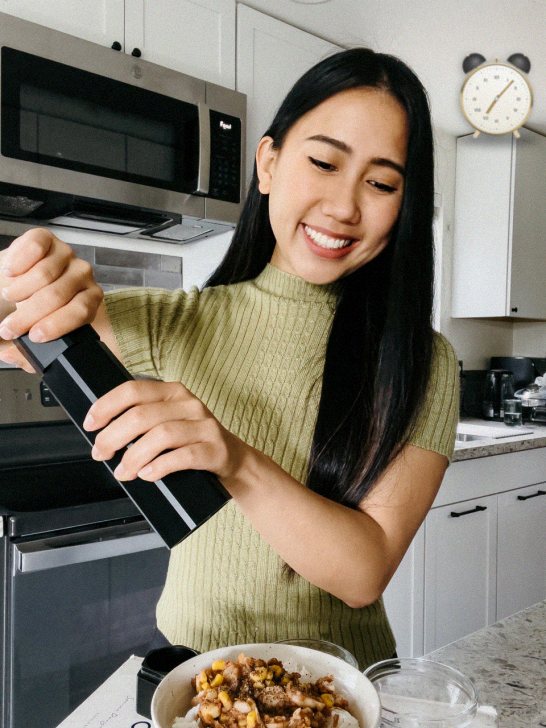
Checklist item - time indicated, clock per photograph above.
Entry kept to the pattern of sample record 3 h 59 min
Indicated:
7 h 07 min
